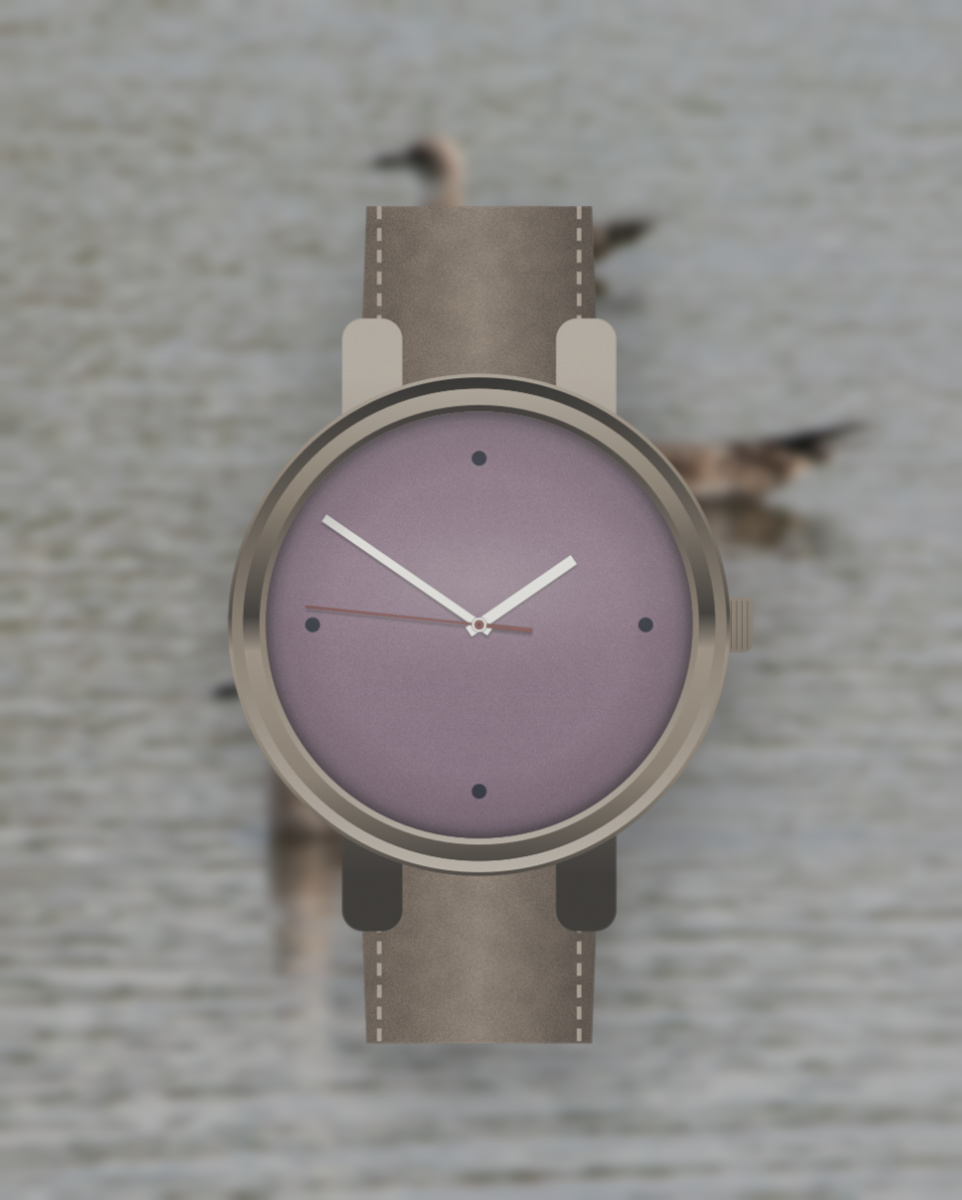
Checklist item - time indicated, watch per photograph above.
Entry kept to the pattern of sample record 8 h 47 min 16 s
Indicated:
1 h 50 min 46 s
